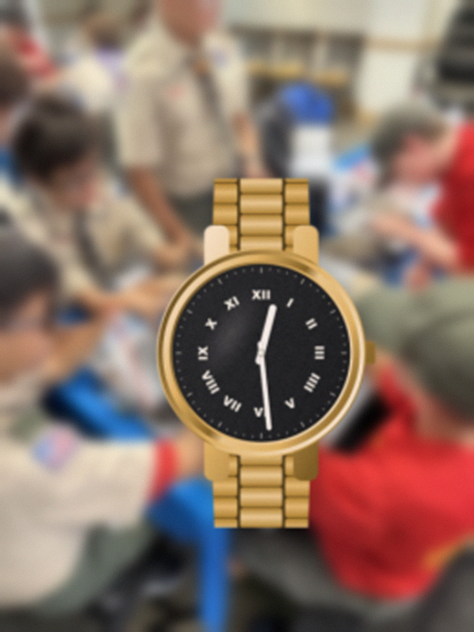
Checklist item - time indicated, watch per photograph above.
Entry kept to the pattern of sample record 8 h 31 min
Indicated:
12 h 29 min
